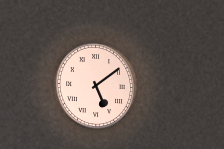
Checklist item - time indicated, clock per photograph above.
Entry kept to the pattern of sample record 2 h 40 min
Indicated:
5 h 09 min
